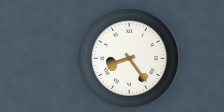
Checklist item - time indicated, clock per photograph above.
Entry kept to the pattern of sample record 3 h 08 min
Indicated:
8 h 24 min
